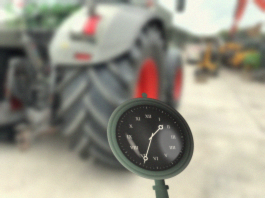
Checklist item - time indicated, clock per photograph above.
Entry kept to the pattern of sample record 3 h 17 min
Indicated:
1 h 34 min
